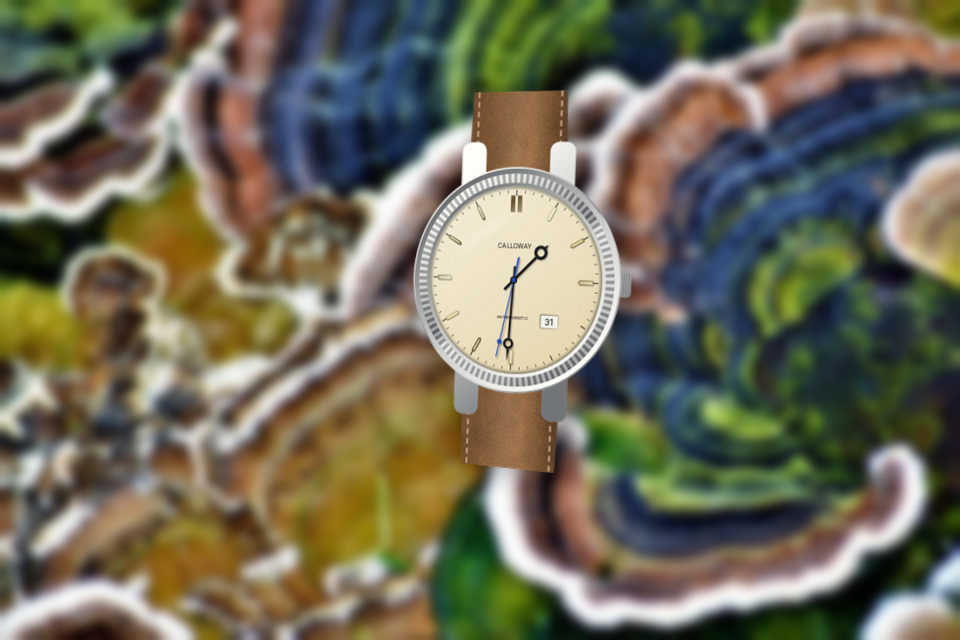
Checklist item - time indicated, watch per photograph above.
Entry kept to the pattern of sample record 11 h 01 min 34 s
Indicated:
1 h 30 min 32 s
